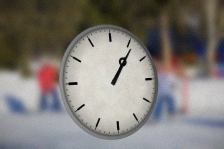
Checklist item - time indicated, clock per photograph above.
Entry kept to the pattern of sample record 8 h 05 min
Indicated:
1 h 06 min
